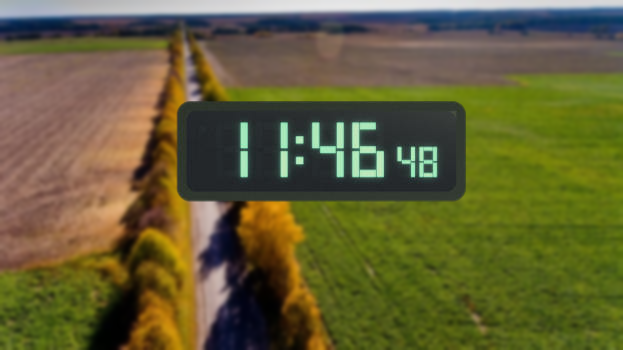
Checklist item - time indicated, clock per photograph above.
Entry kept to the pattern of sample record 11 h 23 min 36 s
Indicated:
11 h 46 min 48 s
